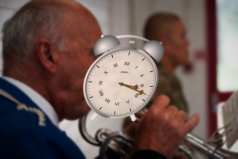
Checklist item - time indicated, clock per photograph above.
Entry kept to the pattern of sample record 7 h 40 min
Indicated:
3 h 18 min
